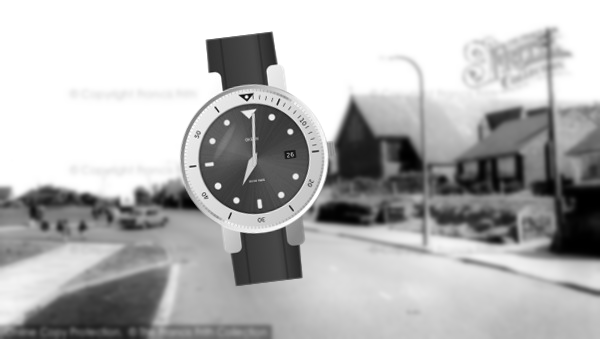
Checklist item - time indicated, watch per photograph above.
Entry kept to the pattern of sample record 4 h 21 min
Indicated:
7 h 01 min
